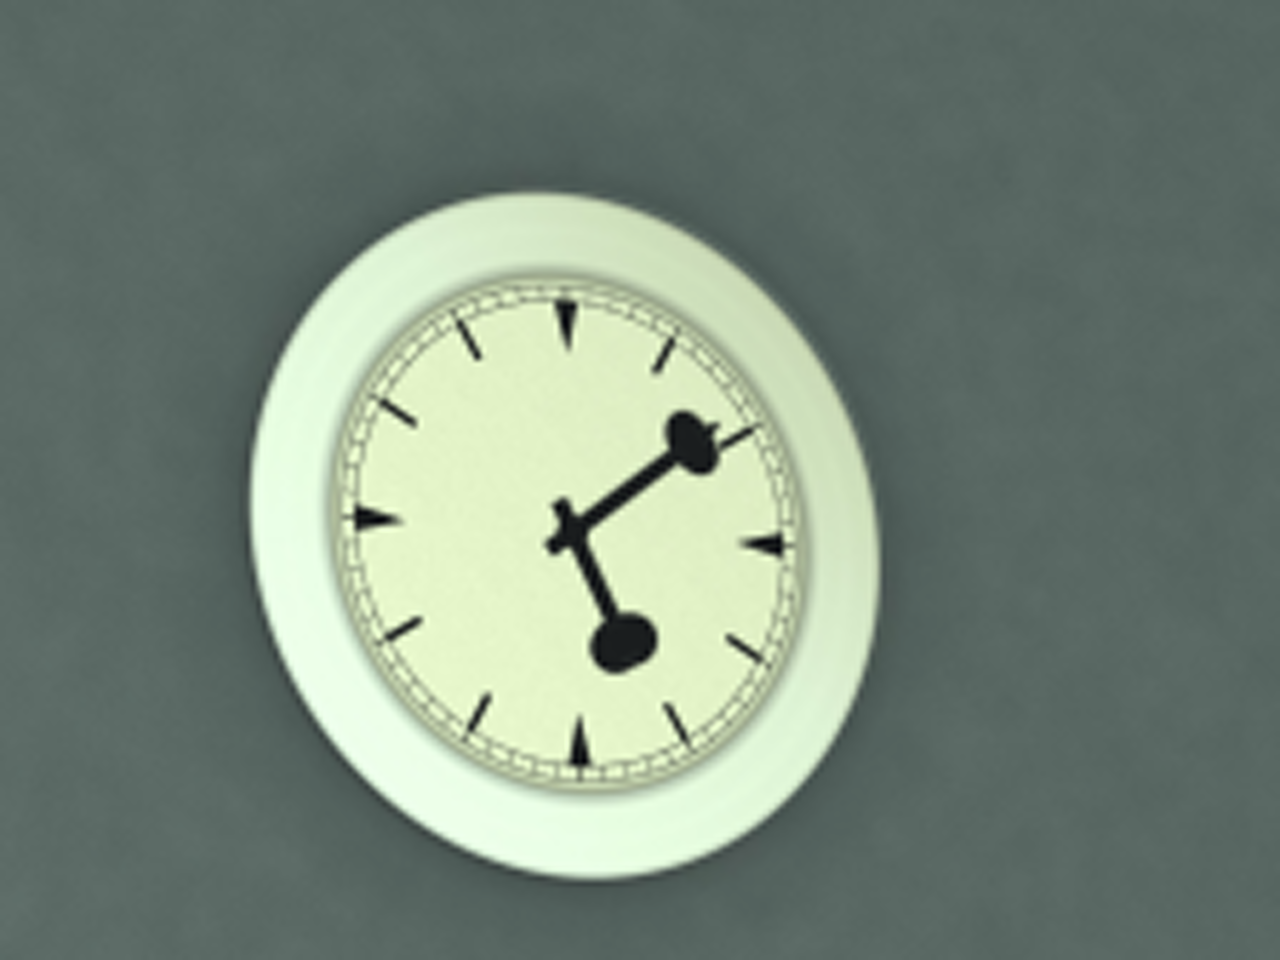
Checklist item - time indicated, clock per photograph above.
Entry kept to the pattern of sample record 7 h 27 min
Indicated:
5 h 09 min
